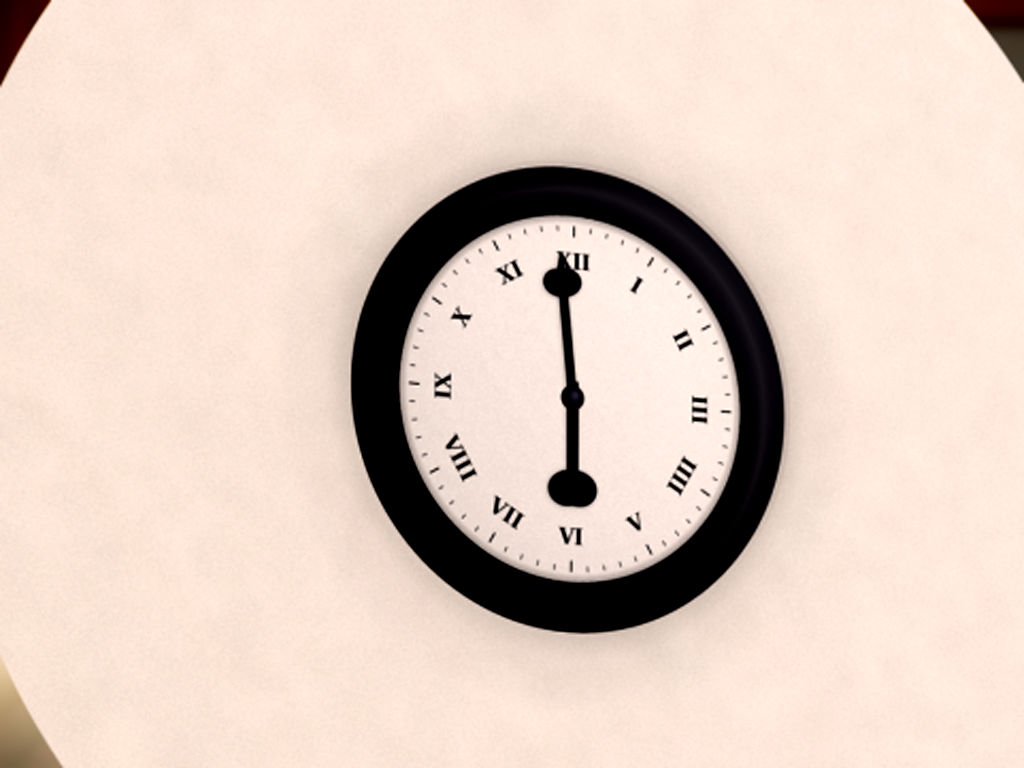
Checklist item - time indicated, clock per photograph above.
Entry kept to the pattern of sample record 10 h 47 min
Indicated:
5 h 59 min
